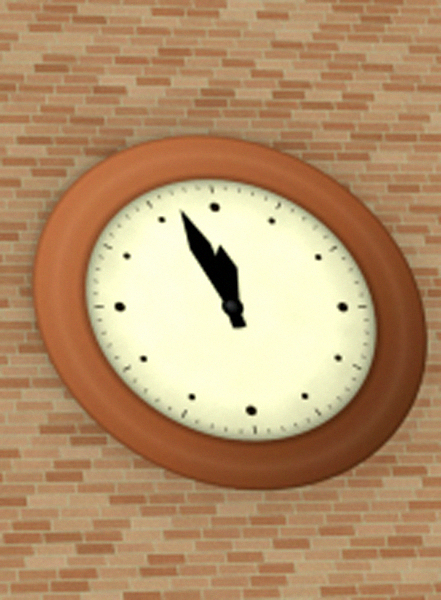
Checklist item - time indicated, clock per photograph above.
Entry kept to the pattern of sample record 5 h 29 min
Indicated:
11 h 57 min
